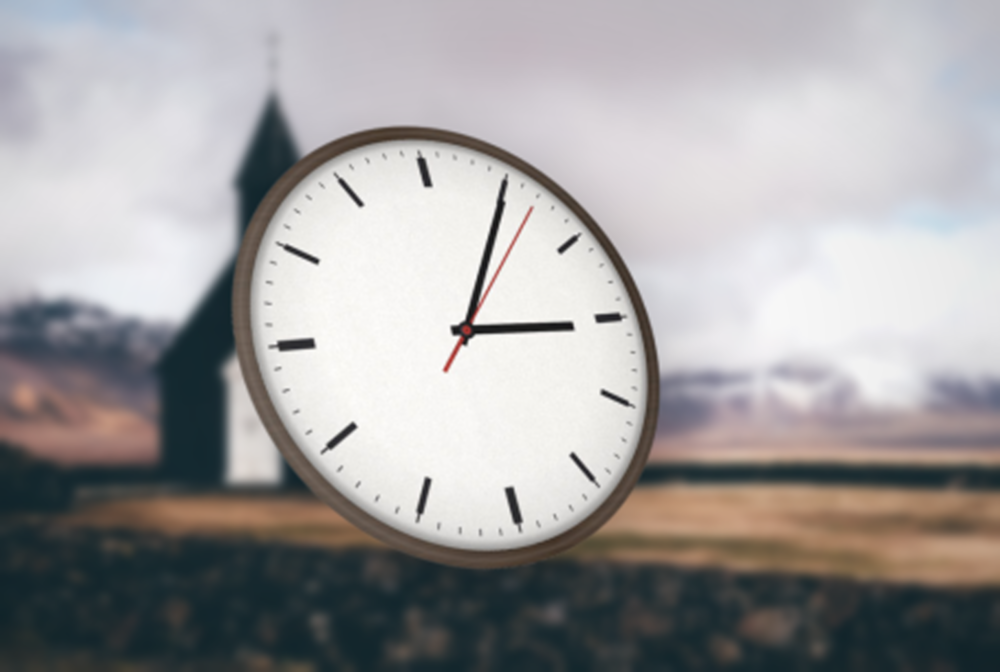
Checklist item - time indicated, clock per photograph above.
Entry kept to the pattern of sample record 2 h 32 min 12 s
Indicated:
3 h 05 min 07 s
